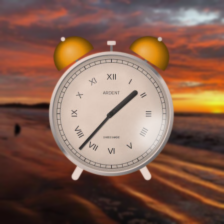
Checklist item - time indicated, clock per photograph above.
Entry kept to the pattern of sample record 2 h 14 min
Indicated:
1 h 37 min
